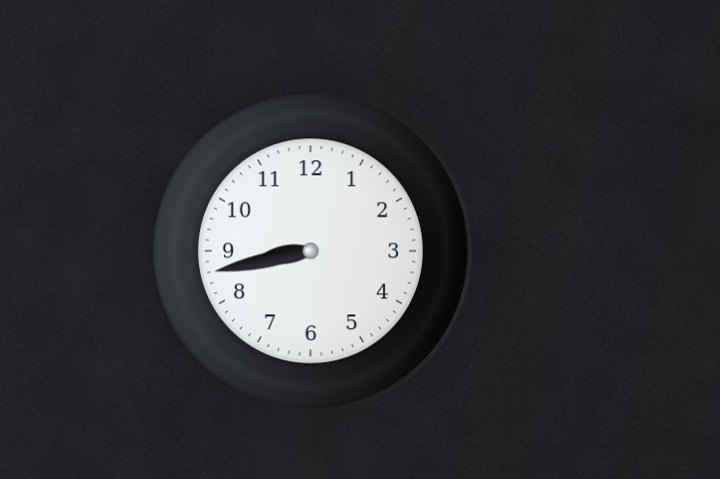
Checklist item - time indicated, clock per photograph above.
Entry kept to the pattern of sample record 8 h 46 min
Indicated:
8 h 43 min
